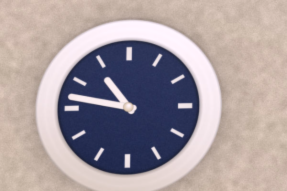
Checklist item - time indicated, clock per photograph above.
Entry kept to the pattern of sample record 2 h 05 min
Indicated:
10 h 47 min
